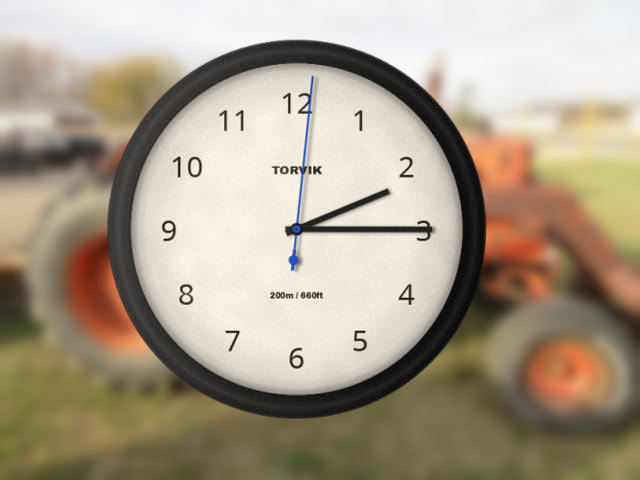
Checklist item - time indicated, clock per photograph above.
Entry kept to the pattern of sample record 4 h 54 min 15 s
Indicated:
2 h 15 min 01 s
